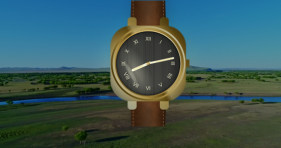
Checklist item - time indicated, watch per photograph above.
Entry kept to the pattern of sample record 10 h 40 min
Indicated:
8 h 13 min
